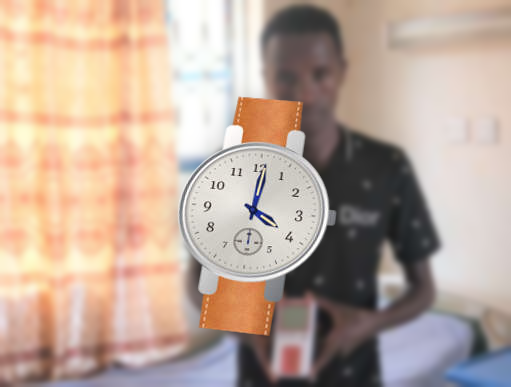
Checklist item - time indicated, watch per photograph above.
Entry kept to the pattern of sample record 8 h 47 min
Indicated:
4 h 01 min
